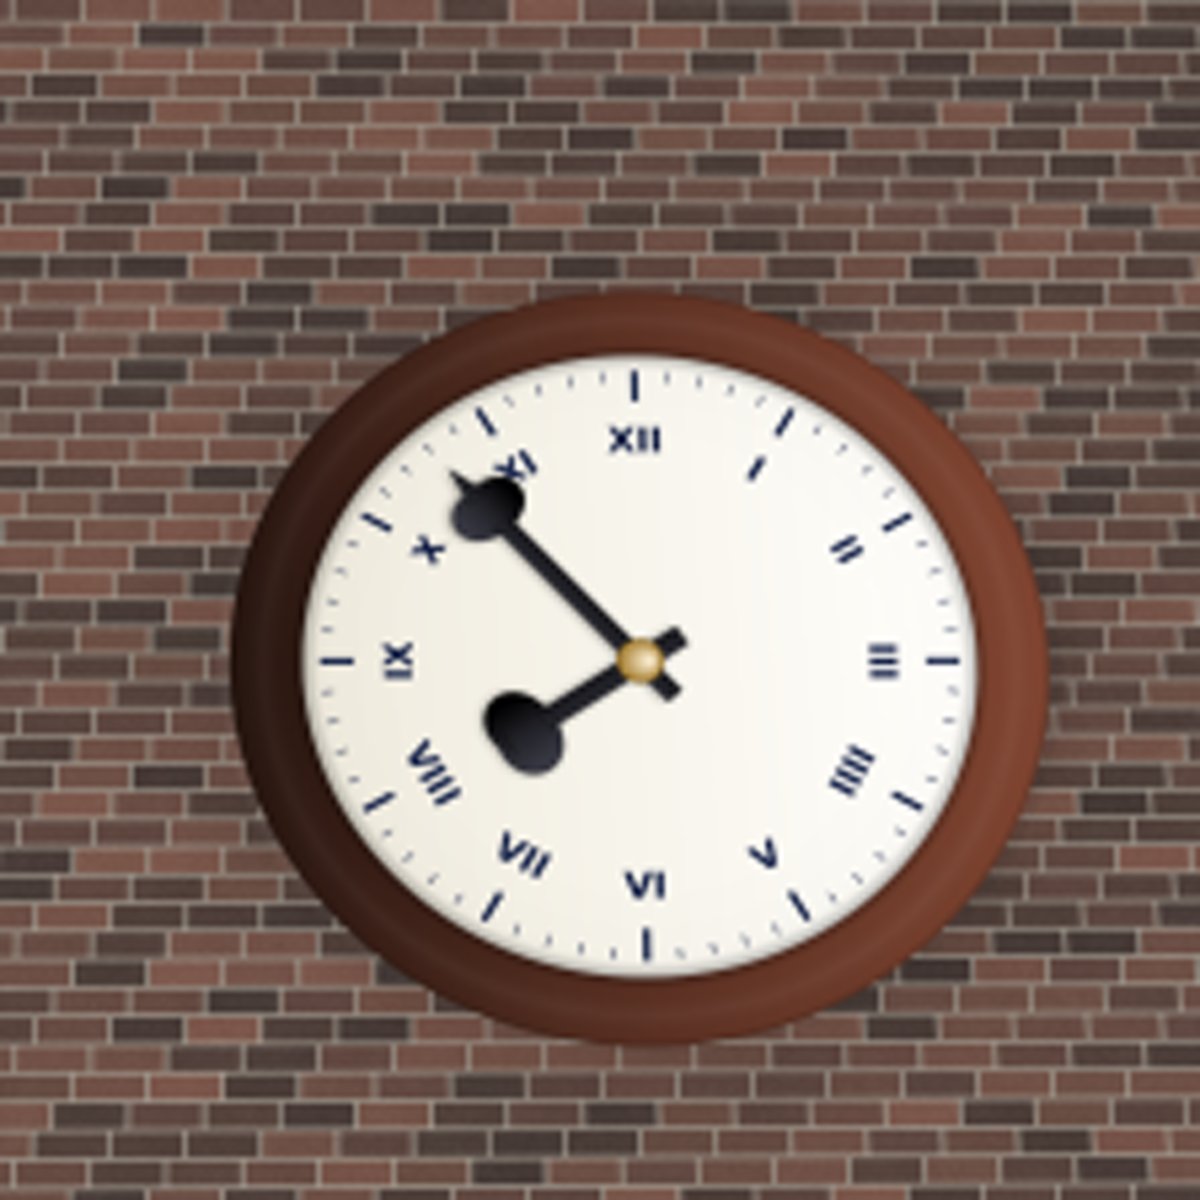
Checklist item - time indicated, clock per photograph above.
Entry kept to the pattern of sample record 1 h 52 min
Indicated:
7 h 53 min
